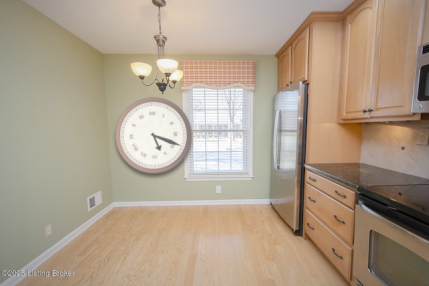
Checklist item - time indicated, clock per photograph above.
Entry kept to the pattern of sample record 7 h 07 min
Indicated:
5 h 19 min
